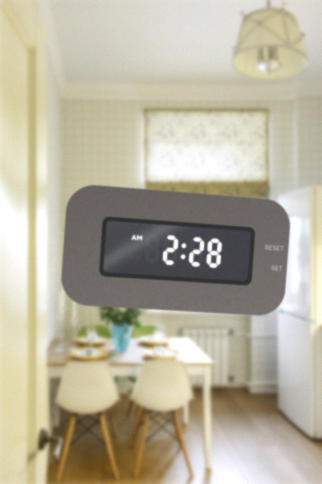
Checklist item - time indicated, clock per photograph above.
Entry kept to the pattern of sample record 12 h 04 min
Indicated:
2 h 28 min
